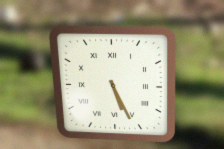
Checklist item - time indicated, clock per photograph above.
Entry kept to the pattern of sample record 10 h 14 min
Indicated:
5 h 26 min
